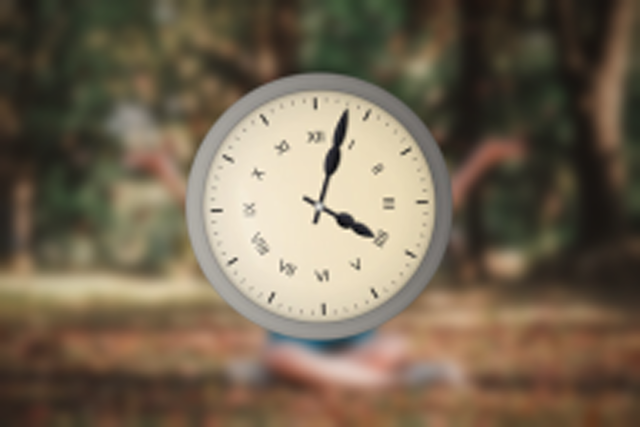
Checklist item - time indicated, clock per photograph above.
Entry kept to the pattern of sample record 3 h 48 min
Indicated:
4 h 03 min
